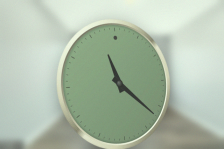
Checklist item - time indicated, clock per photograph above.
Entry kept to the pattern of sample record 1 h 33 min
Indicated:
11 h 22 min
